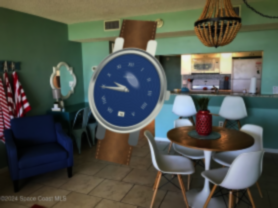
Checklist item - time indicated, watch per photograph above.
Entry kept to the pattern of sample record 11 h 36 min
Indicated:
9 h 45 min
